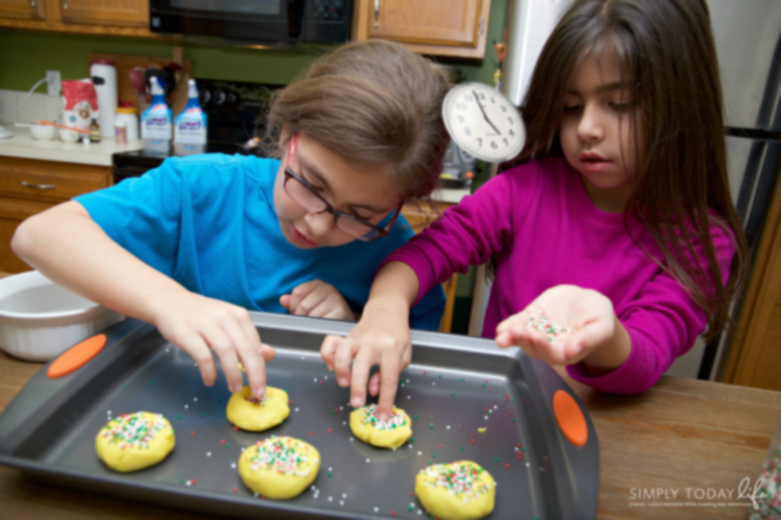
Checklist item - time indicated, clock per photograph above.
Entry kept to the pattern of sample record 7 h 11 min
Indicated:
4 h 58 min
